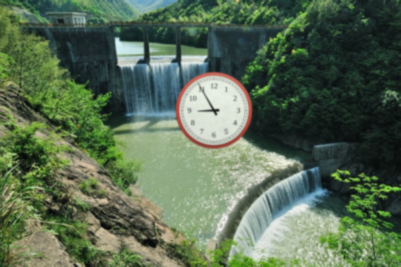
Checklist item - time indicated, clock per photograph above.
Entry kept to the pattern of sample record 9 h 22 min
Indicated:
8 h 55 min
